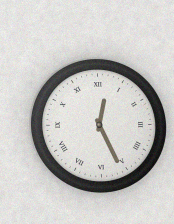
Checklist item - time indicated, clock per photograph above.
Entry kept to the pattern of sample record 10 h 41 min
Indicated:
12 h 26 min
